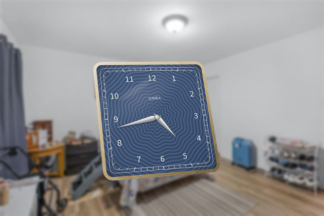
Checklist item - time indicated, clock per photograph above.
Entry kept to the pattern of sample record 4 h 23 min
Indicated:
4 h 43 min
